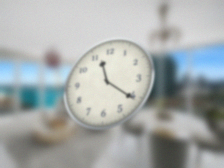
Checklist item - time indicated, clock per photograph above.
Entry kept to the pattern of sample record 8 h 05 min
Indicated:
11 h 21 min
